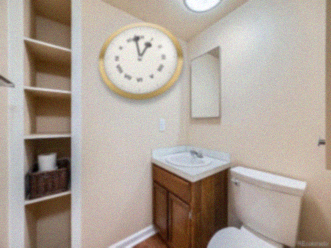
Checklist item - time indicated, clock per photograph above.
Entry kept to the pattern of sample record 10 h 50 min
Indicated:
12 h 58 min
